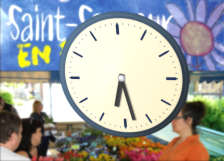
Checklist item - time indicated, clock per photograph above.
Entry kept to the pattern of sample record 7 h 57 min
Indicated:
6 h 28 min
